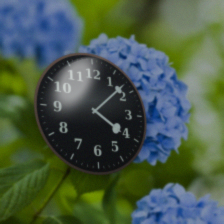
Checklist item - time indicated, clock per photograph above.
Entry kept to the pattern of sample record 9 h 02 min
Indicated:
4 h 08 min
